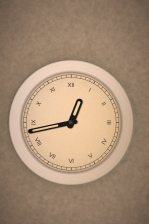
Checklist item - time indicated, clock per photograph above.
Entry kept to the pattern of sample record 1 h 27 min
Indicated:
12 h 43 min
